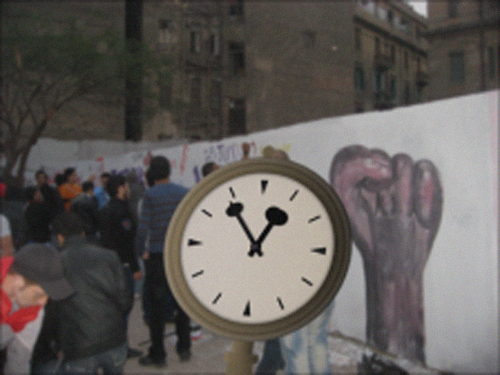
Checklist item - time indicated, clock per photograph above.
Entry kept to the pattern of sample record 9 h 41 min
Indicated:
12 h 54 min
